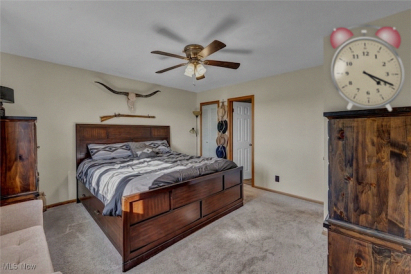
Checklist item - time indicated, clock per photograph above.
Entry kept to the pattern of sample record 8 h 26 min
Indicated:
4 h 19 min
